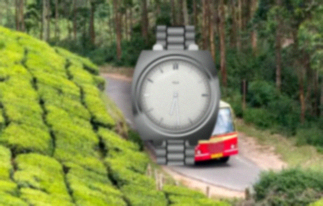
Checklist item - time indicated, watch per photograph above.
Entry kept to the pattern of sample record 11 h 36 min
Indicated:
6 h 29 min
